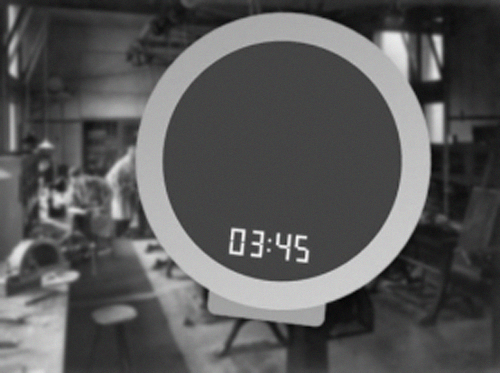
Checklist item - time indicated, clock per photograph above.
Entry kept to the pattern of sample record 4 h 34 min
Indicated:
3 h 45 min
